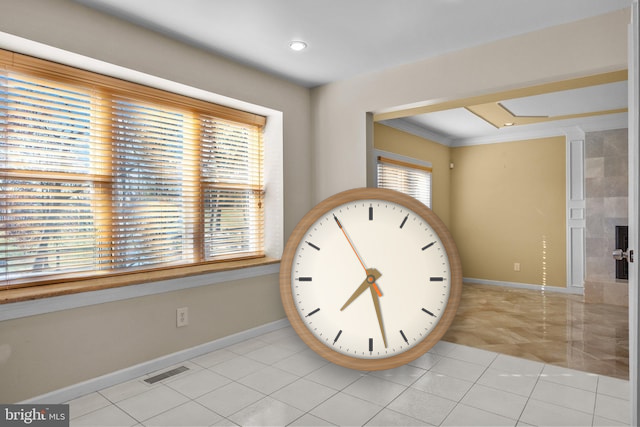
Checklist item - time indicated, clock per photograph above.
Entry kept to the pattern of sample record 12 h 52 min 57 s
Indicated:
7 h 27 min 55 s
